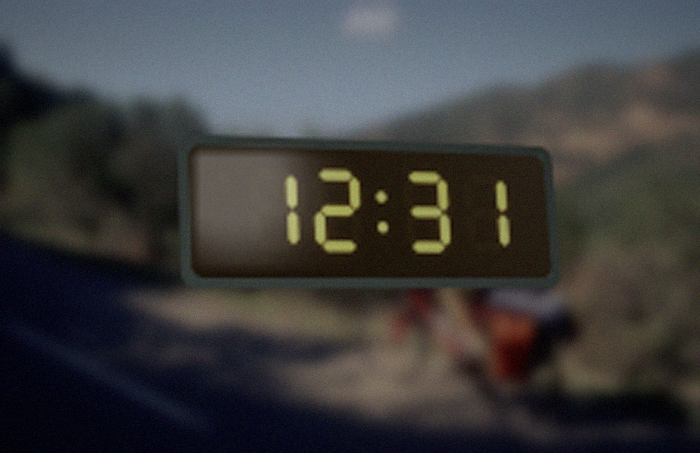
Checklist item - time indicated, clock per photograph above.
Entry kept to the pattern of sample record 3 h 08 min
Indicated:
12 h 31 min
